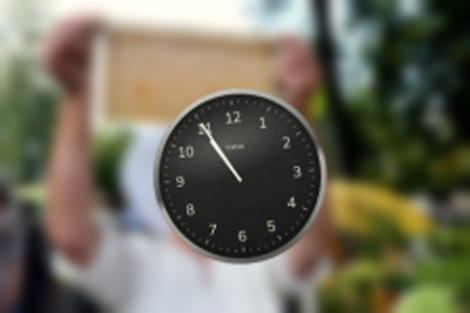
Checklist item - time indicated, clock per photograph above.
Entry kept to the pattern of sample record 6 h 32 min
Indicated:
10 h 55 min
